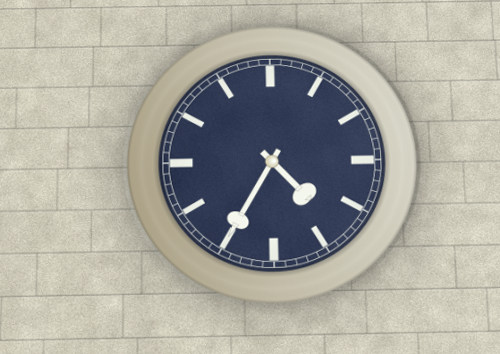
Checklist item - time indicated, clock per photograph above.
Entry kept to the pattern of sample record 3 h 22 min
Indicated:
4 h 35 min
